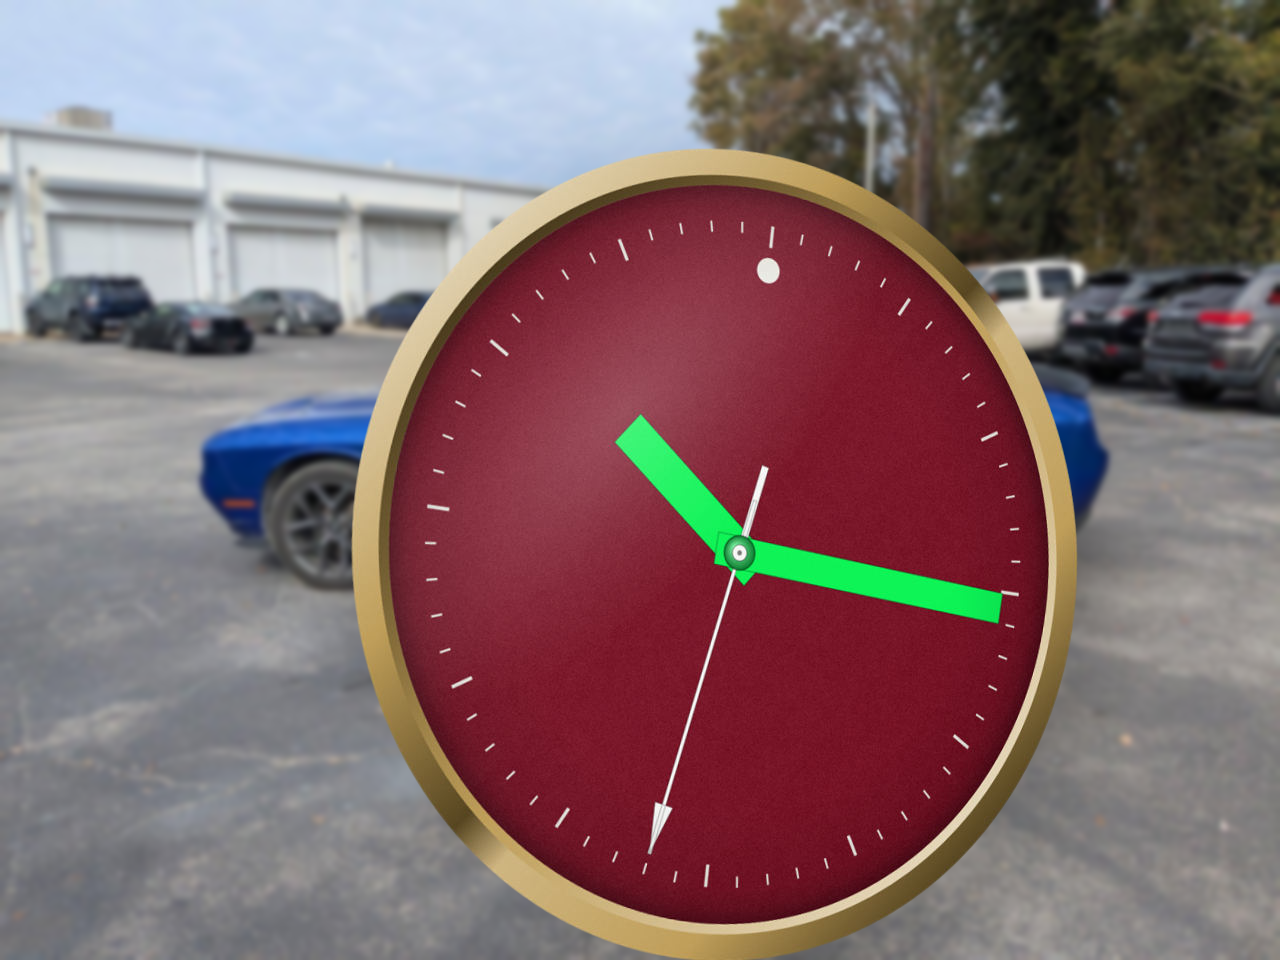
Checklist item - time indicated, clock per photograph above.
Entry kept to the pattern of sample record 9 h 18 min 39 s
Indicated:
10 h 15 min 32 s
